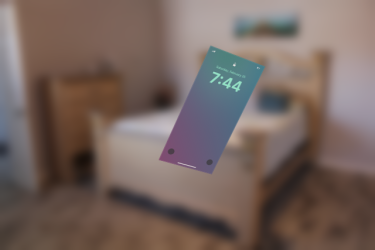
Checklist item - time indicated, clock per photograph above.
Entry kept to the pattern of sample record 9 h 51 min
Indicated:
7 h 44 min
